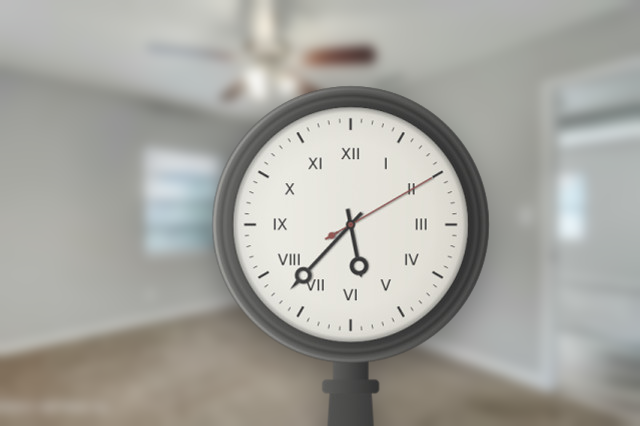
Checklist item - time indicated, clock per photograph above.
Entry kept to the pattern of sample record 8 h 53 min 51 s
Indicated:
5 h 37 min 10 s
